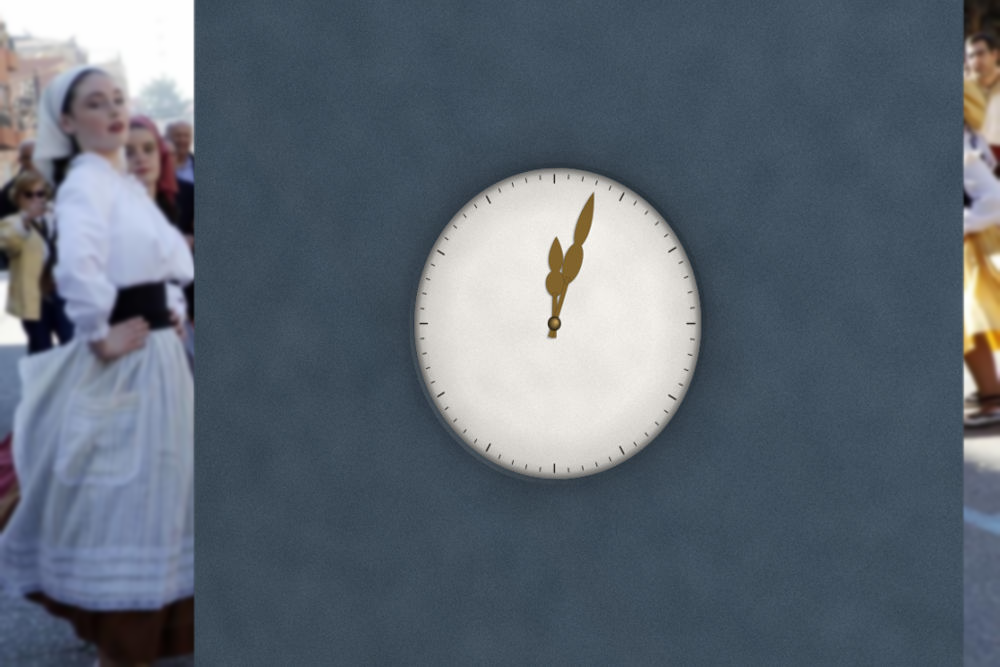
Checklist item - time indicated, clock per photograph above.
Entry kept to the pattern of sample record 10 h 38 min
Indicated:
12 h 03 min
